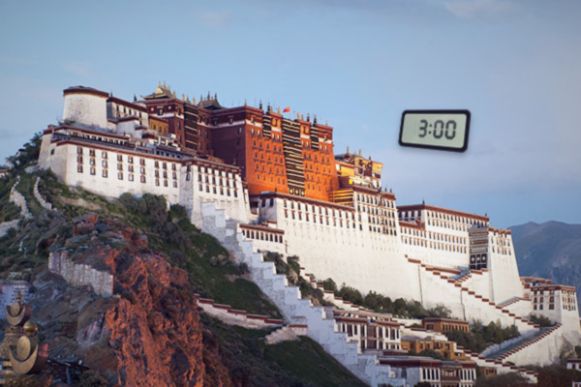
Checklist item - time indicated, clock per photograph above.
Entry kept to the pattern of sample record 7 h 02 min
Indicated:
3 h 00 min
